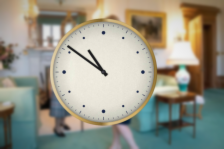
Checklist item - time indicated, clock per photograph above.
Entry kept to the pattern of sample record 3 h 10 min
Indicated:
10 h 51 min
